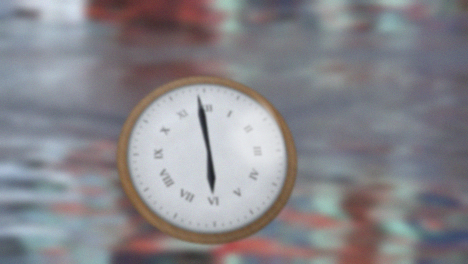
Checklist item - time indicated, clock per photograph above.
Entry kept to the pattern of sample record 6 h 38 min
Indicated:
5 h 59 min
